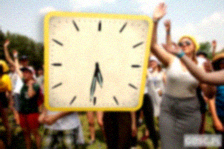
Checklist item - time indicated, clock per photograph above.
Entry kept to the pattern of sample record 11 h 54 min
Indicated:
5 h 31 min
